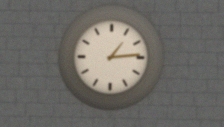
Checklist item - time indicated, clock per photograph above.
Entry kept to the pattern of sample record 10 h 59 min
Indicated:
1 h 14 min
